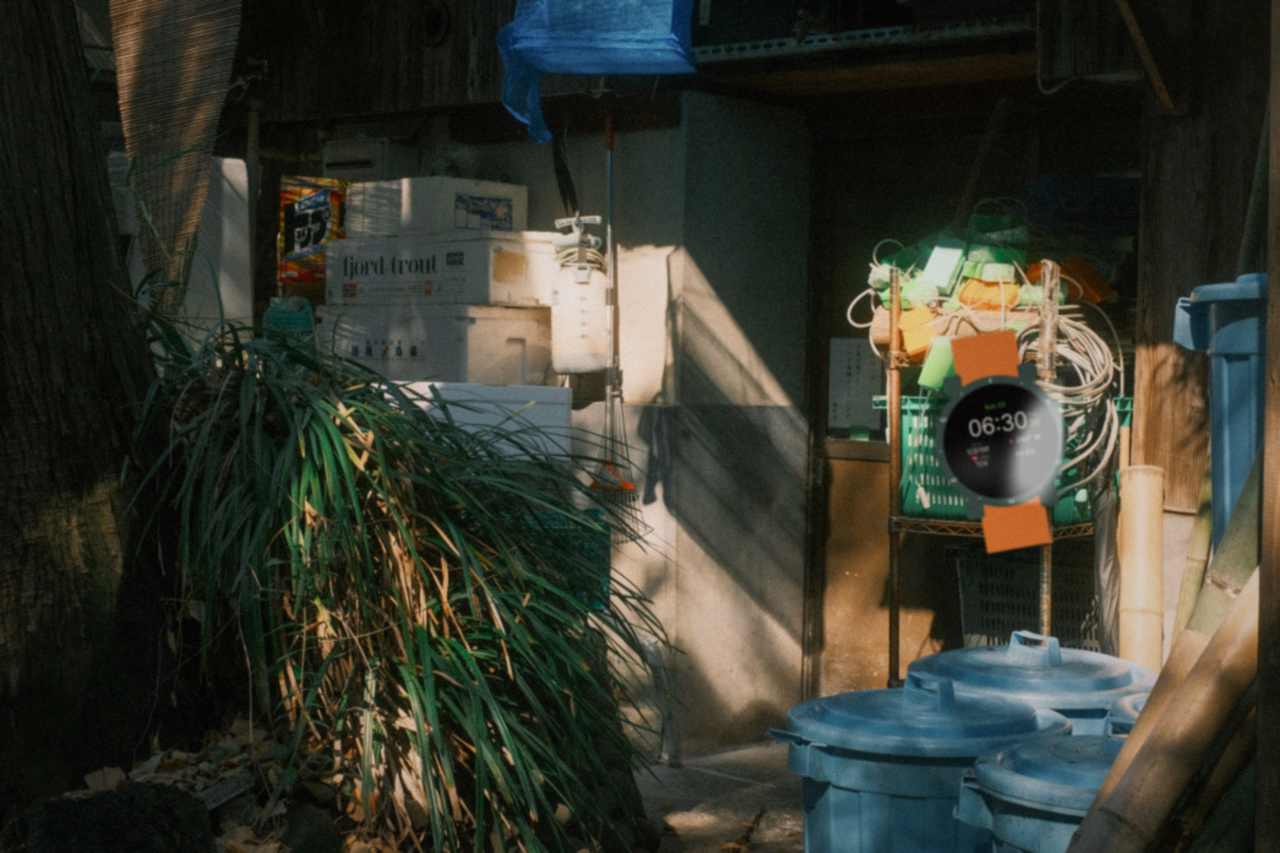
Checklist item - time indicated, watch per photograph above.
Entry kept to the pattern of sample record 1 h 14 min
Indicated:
6 h 30 min
